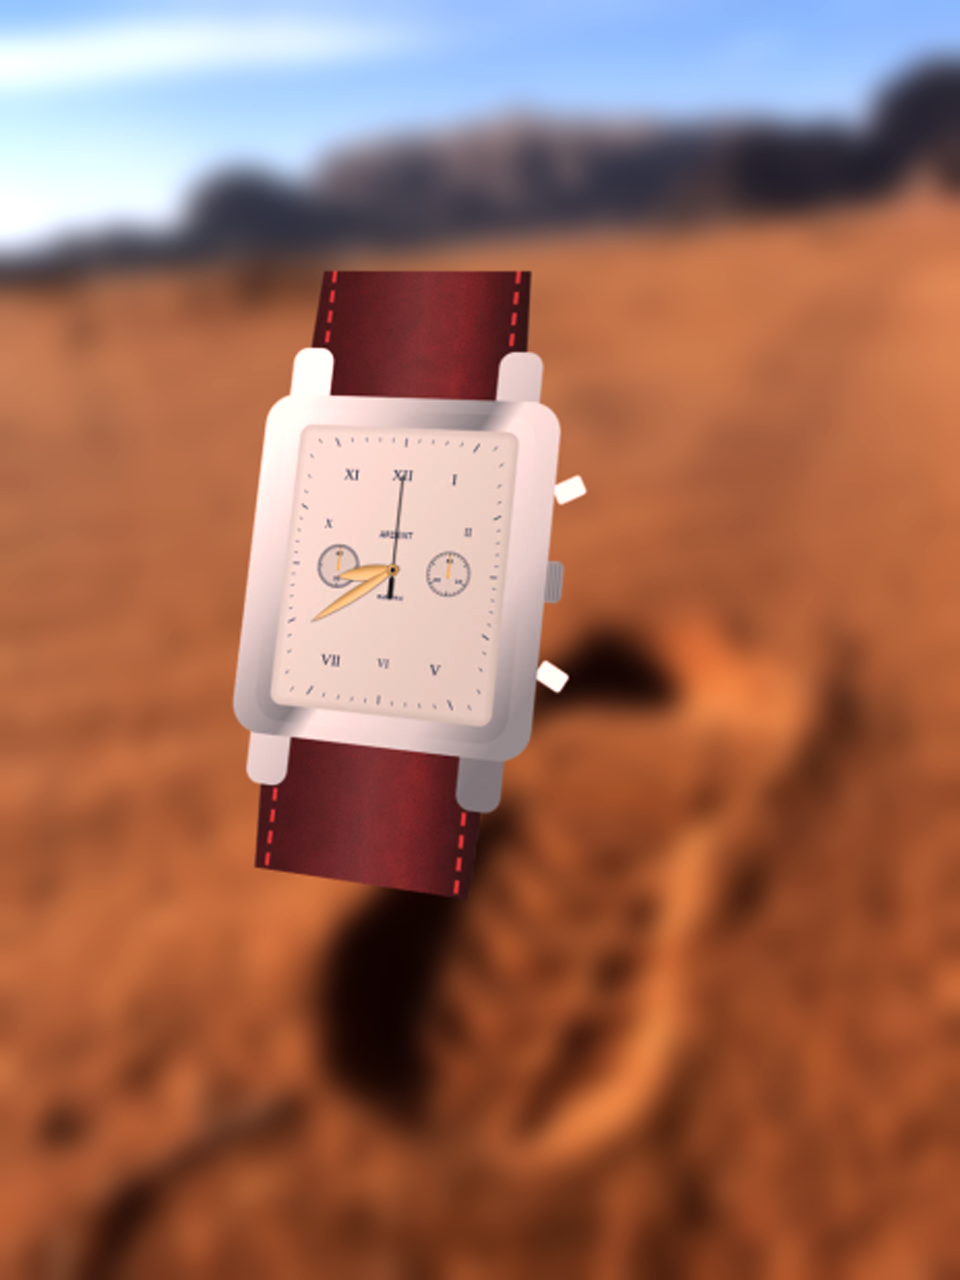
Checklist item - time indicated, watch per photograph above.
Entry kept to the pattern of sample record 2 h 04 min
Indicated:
8 h 39 min
